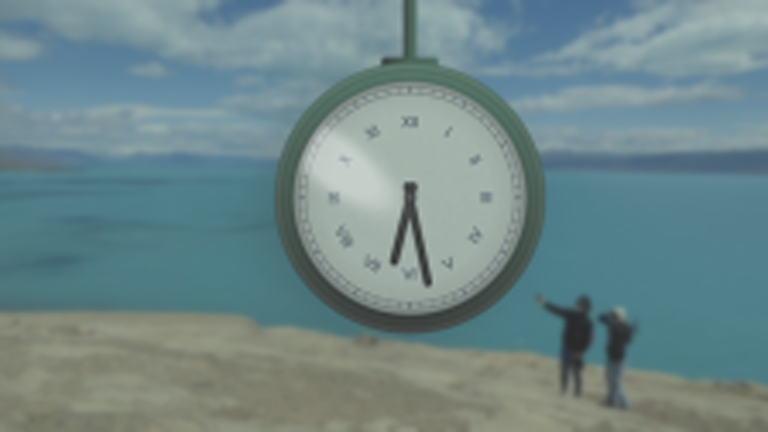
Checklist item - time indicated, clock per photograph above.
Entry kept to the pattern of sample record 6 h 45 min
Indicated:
6 h 28 min
